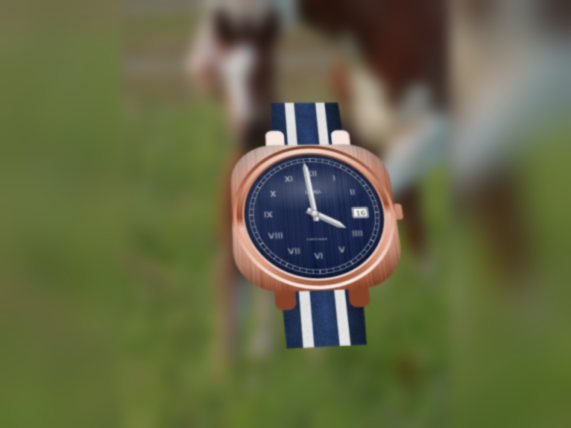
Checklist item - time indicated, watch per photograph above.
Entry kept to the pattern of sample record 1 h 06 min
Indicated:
3 h 59 min
